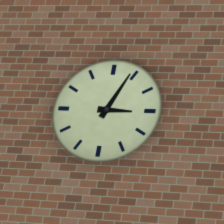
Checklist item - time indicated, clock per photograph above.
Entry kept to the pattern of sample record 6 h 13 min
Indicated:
3 h 04 min
